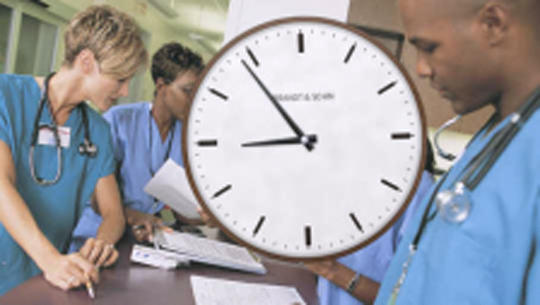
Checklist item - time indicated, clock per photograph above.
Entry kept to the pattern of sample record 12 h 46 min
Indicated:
8 h 54 min
